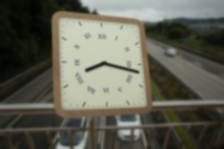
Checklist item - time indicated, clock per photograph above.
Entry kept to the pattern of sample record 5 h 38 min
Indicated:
8 h 17 min
